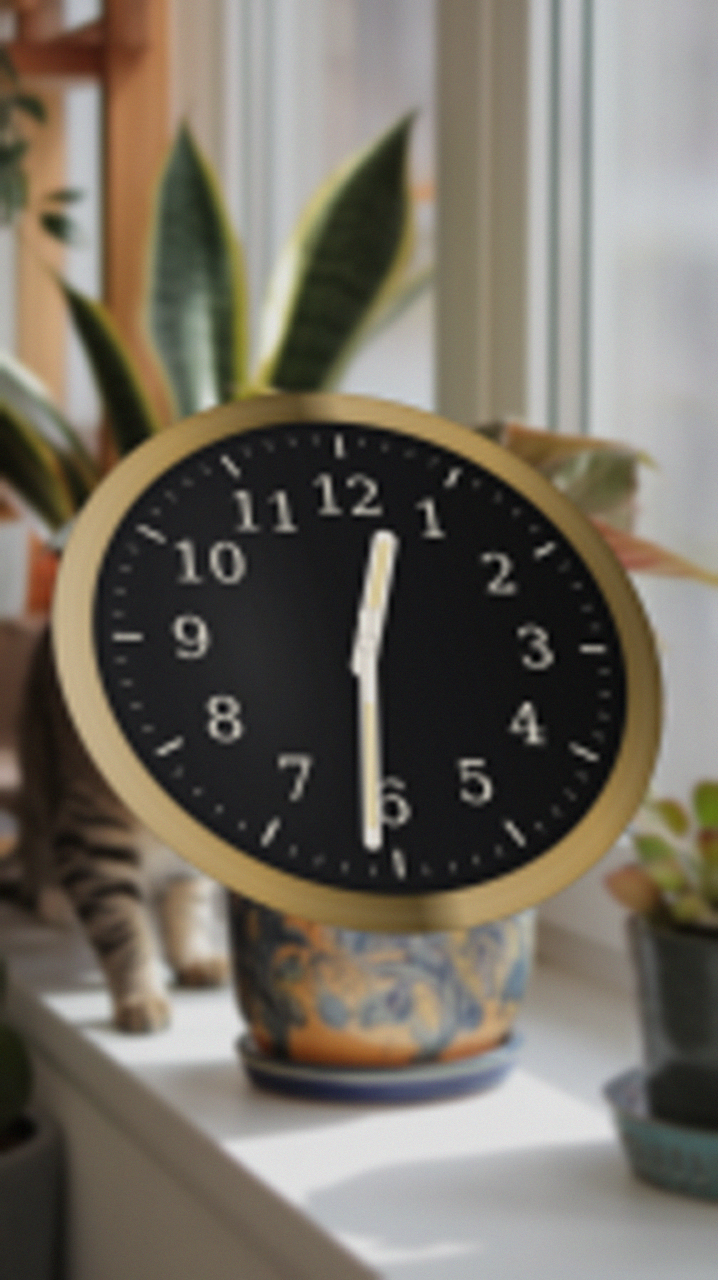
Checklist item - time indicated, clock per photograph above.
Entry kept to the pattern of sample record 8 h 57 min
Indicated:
12 h 31 min
